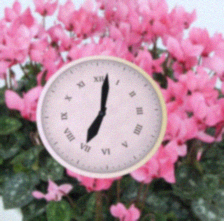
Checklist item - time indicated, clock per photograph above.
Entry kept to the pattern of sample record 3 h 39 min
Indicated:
7 h 02 min
